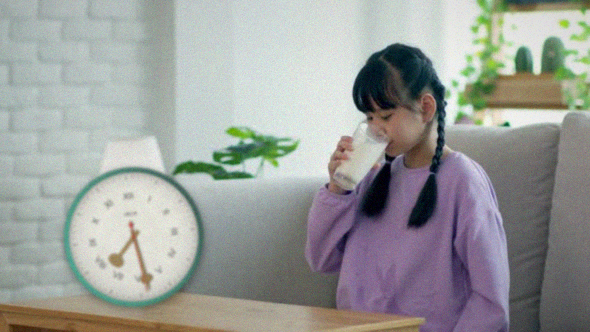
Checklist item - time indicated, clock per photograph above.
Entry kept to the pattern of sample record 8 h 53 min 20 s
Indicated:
7 h 28 min 29 s
